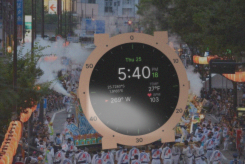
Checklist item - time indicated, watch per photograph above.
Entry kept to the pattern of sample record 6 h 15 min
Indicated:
5 h 40 min
